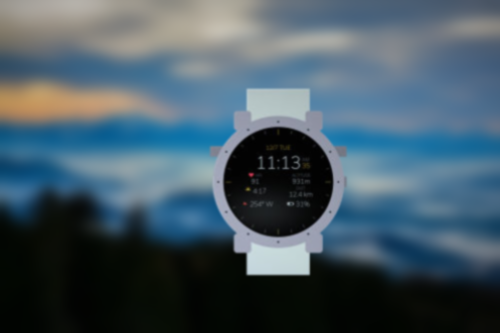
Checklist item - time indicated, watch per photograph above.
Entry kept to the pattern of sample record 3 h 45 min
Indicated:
11 h 13 min
